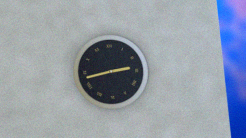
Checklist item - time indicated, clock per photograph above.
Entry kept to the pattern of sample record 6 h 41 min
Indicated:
2 h 43 min
